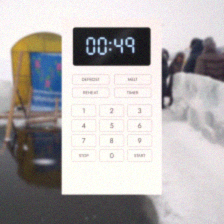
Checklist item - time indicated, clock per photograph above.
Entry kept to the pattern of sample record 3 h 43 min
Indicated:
0 h 49 min
